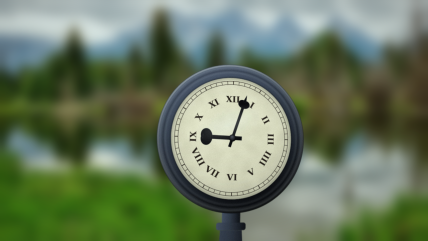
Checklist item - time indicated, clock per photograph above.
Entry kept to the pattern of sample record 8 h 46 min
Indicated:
9 h 03 min
